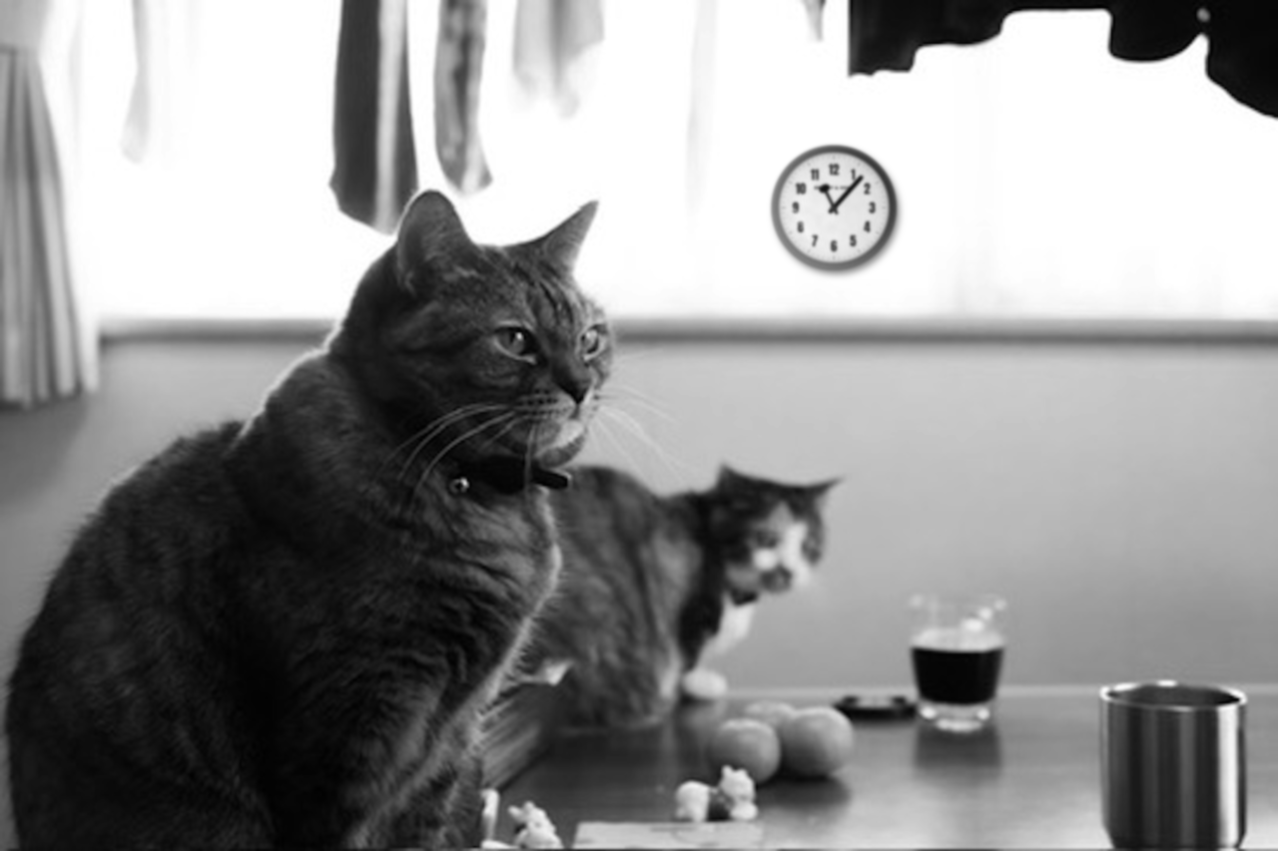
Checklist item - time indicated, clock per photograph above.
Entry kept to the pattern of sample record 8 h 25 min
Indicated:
11 h 07 min
